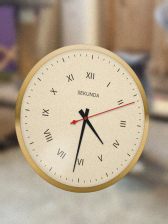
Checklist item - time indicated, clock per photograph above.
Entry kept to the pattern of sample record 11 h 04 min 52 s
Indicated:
4 h 31 min 11 s
